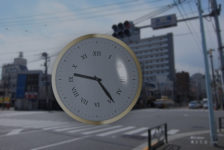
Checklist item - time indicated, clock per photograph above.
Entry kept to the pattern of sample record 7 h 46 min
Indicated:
9 h 24 min
